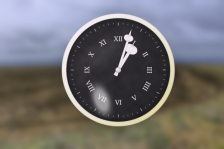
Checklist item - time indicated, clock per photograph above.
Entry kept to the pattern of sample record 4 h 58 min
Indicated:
1 h 03 min
